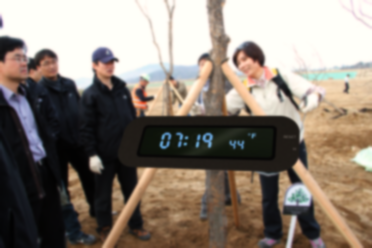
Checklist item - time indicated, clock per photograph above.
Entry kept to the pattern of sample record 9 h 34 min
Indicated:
7 h 19 min
